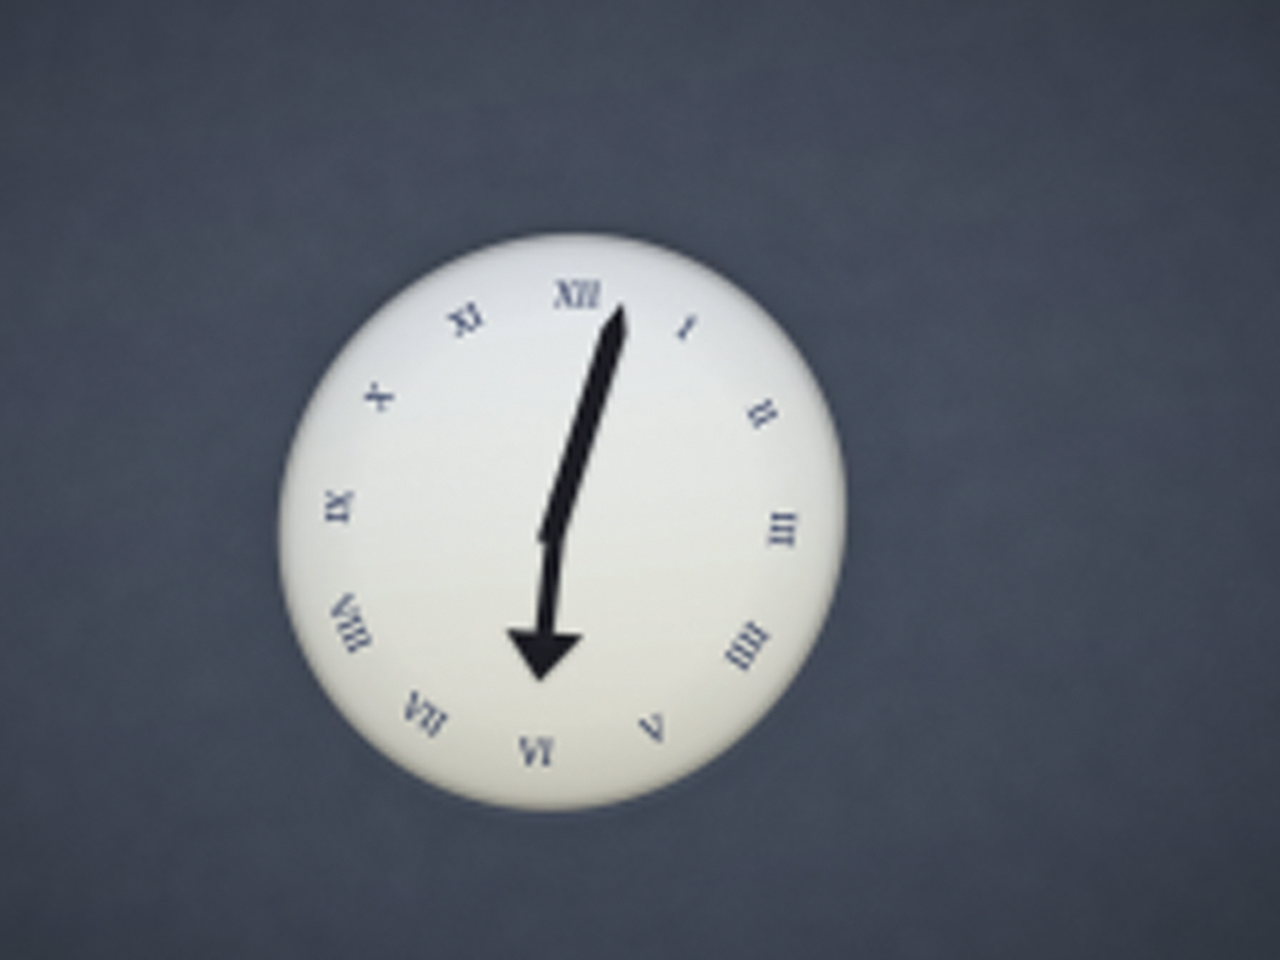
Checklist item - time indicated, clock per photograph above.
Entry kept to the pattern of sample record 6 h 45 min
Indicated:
6 h 02 min
